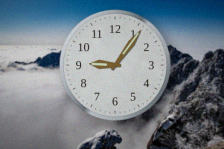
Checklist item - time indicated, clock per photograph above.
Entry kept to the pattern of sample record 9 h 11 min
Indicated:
9 h 06 min
